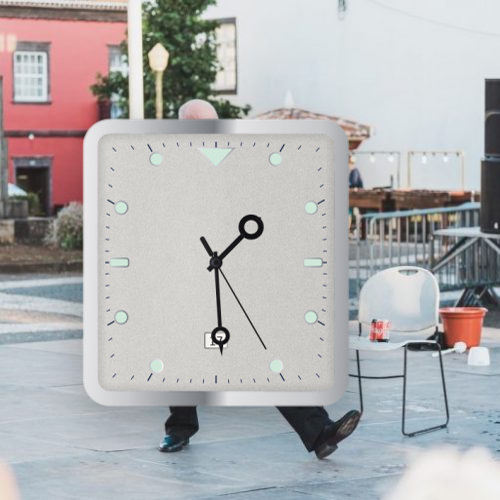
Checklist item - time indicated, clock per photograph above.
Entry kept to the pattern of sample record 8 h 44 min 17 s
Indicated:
1 h 29 min 25 s
